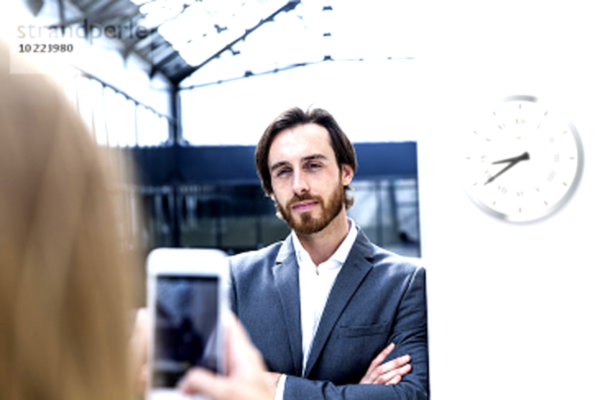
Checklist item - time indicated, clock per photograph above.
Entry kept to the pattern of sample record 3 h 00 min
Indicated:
8 h 39 min
